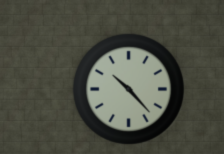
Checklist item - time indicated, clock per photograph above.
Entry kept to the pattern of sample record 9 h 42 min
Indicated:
10 h 23 min
